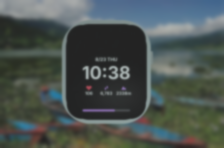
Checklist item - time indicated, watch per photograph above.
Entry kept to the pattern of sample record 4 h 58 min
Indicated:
10 h 38 min
